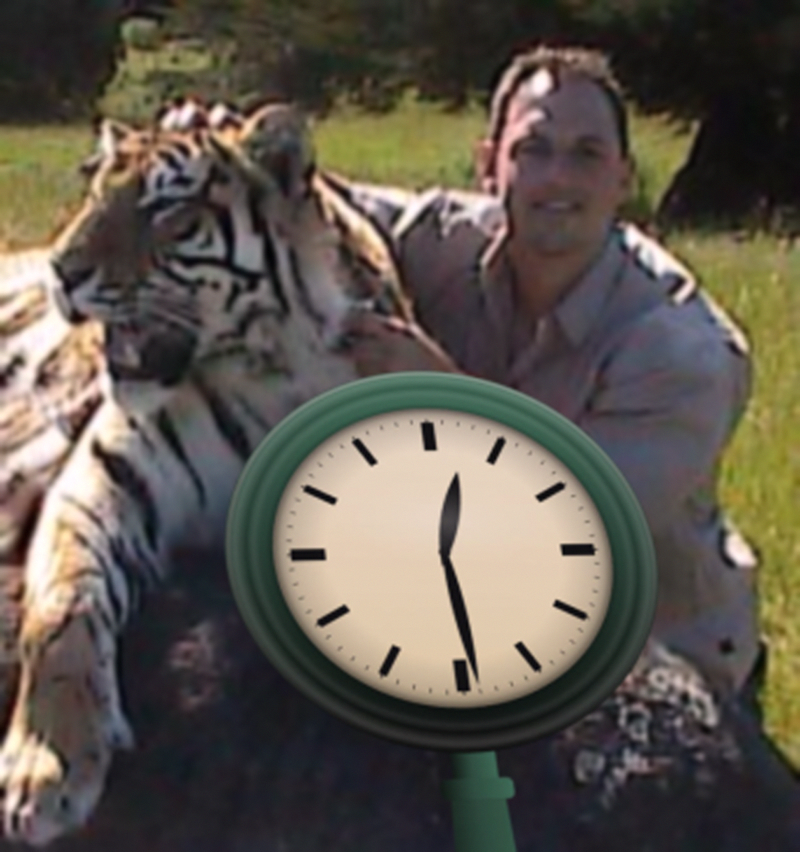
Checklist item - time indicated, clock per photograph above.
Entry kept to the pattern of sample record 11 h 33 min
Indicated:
12 h 29 min
